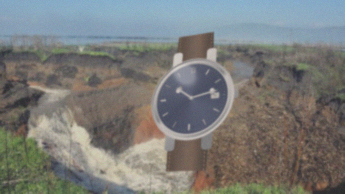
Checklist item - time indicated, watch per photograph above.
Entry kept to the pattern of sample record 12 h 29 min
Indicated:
10 h 13 min
